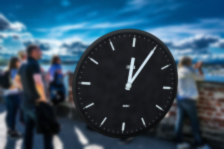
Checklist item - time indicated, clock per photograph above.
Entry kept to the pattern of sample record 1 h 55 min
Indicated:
12 h 05 min
